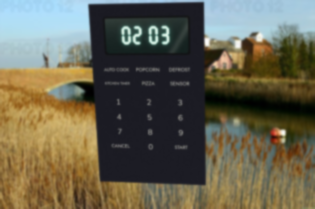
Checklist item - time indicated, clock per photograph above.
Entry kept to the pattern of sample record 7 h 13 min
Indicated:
2 h 03 min
